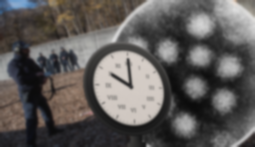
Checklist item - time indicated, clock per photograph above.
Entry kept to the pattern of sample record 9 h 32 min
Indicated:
10 h 00 min
